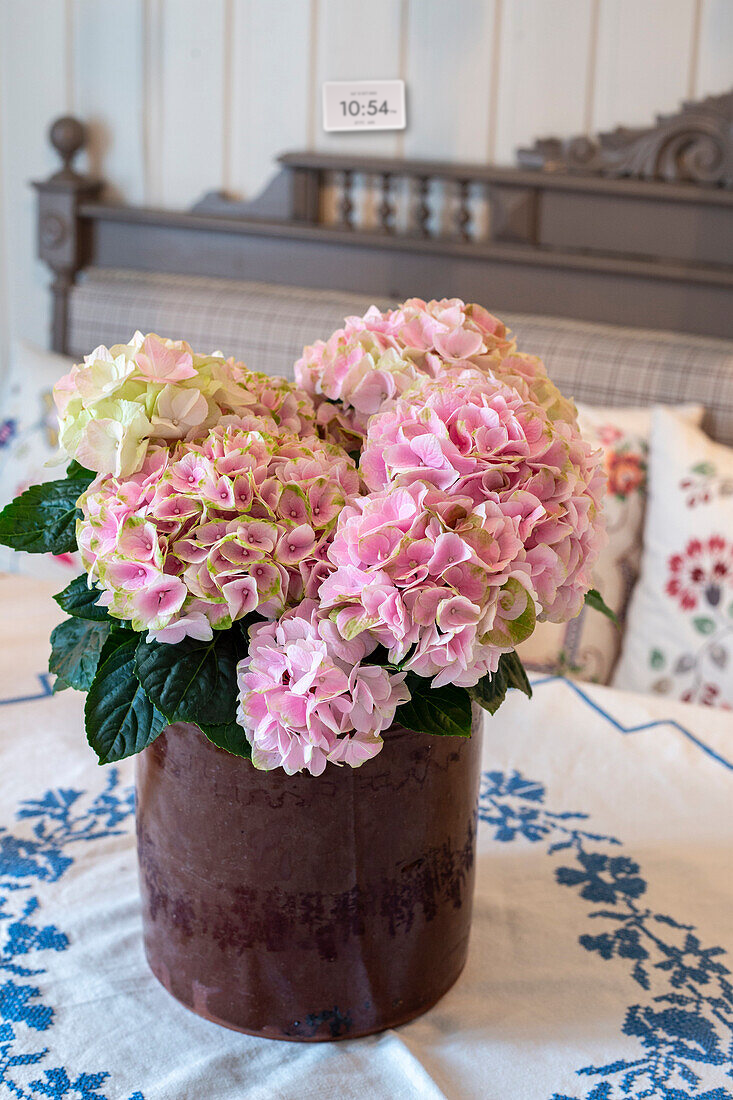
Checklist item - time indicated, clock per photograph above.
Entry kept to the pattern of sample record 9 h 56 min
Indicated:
10 h 54 min
